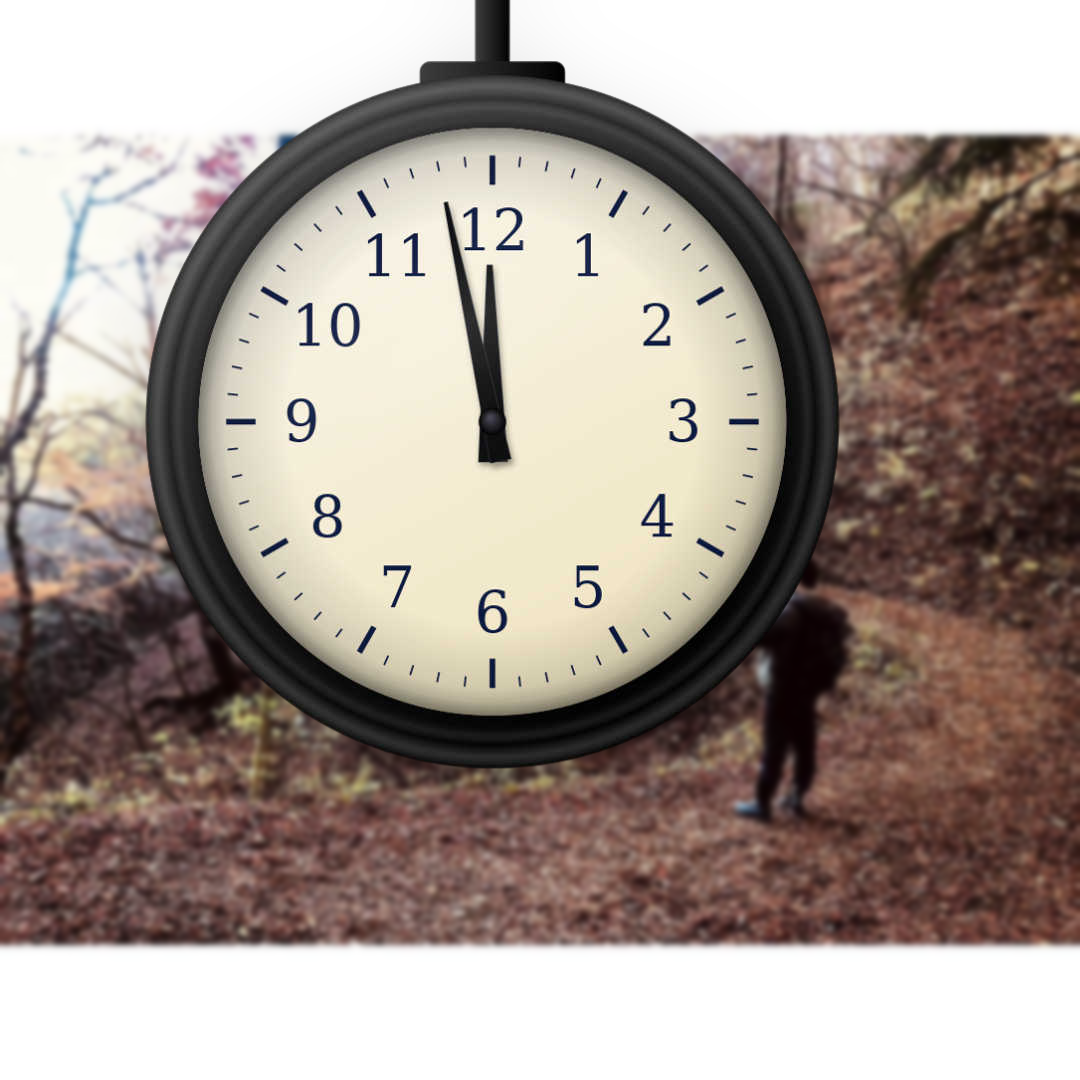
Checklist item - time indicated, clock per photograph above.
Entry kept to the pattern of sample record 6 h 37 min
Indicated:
11 h 58 min
